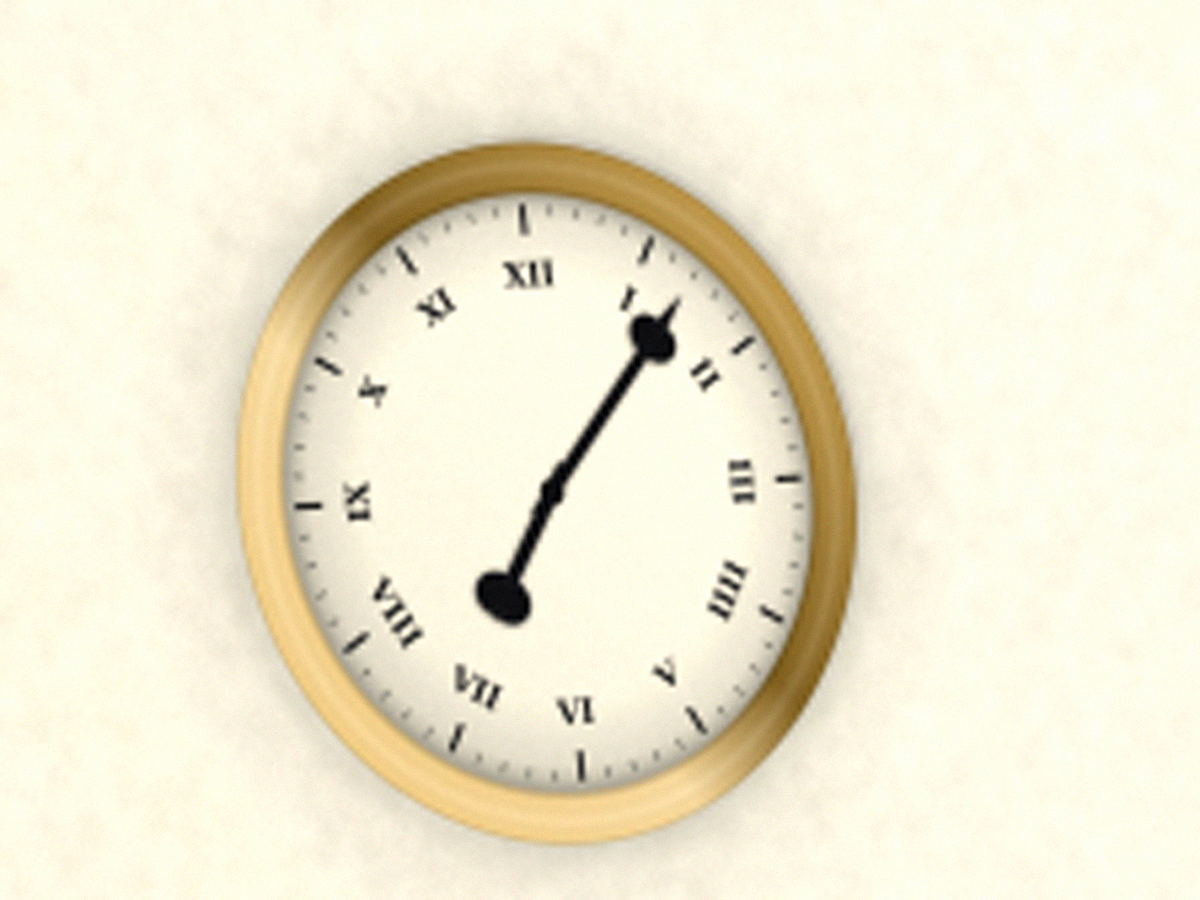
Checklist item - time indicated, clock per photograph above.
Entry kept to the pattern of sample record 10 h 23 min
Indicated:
7 h 07 min
